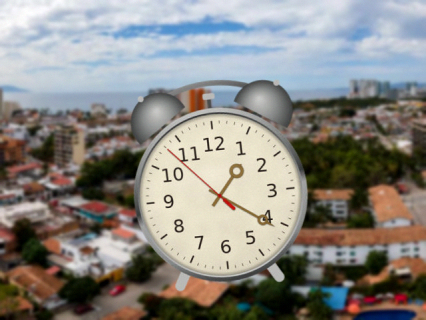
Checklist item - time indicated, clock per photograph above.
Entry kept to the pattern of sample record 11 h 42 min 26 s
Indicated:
1 h 20 min 53 s
